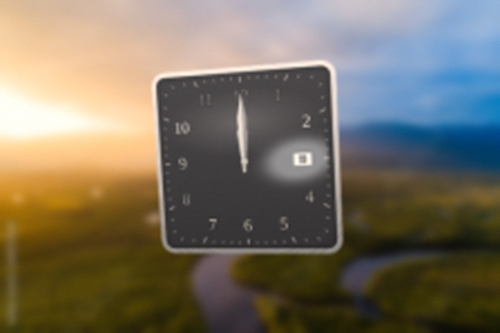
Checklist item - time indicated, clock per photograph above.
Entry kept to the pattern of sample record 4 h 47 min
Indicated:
12 h 00 min
